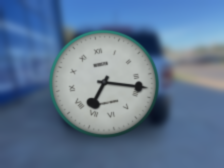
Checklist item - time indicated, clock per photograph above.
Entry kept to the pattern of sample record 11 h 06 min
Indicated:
7 h 18 min
